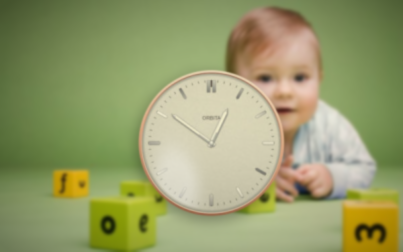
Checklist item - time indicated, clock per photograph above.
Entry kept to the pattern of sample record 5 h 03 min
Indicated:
12 h 51 min
